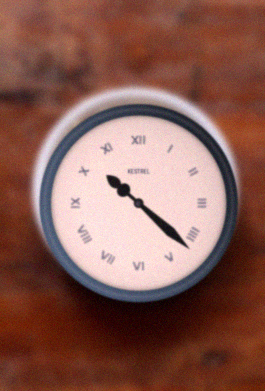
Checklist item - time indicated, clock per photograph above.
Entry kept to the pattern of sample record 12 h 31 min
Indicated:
10 h 22 min
